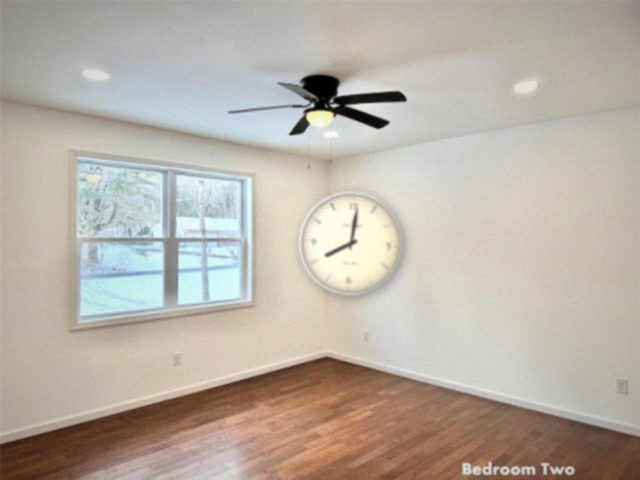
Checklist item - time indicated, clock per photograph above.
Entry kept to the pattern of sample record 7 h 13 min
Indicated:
8 h 01 min
